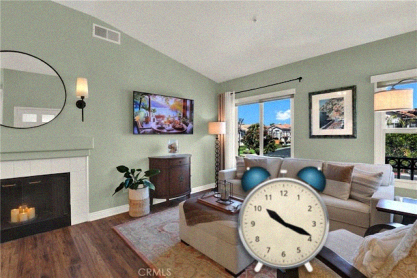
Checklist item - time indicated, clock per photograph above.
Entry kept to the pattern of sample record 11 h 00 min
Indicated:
10 h 19 min
